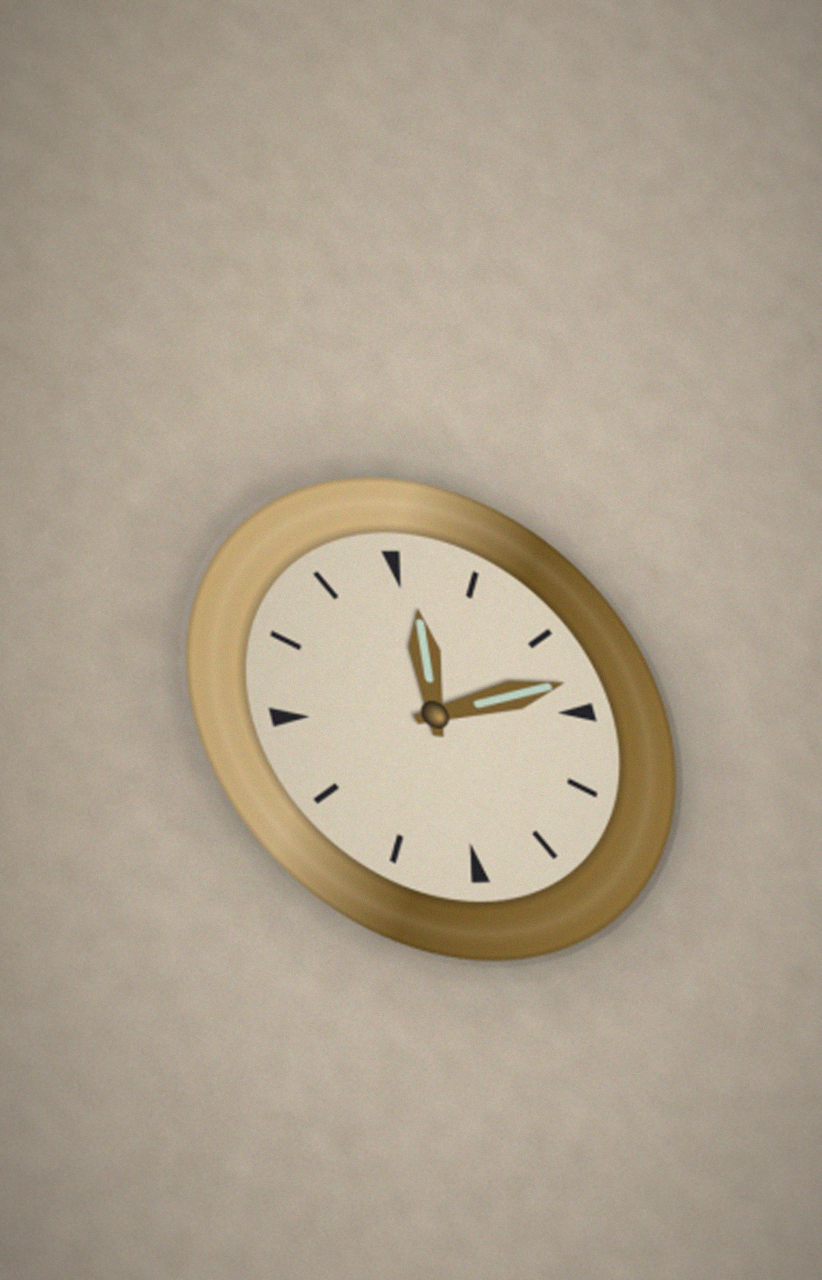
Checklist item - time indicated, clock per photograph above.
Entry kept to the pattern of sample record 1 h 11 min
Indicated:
12 h 13 min
